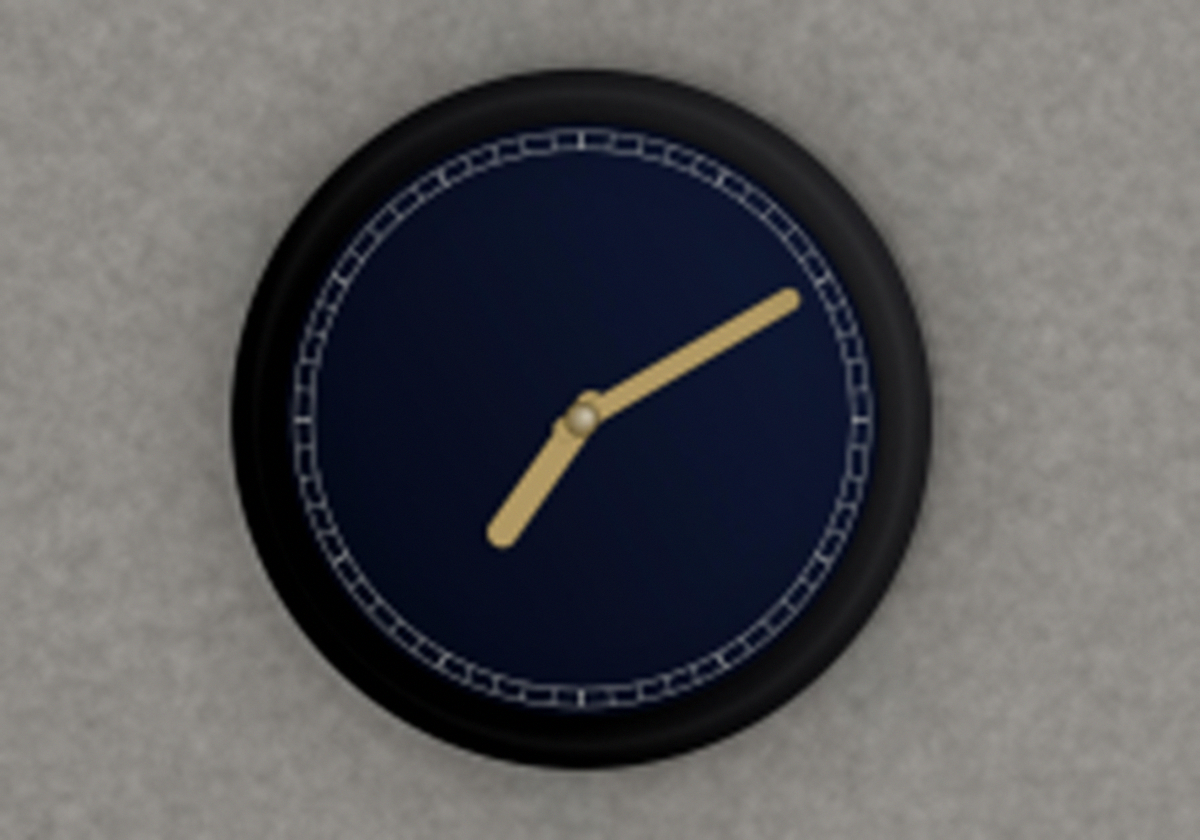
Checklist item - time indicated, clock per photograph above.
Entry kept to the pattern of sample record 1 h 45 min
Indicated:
7 h 10 min
